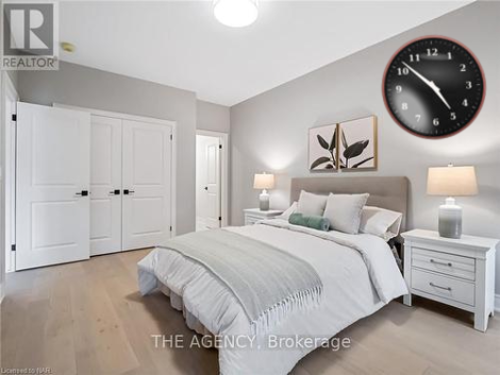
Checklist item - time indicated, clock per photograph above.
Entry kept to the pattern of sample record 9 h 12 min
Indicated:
4 h 52 min
